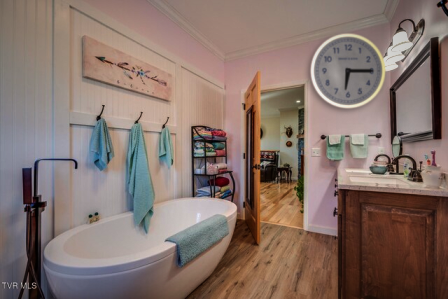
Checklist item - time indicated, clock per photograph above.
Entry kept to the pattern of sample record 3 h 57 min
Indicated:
6 h 15 min
